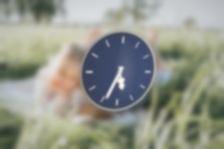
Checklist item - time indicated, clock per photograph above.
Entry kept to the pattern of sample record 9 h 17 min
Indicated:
5 h 34 min
